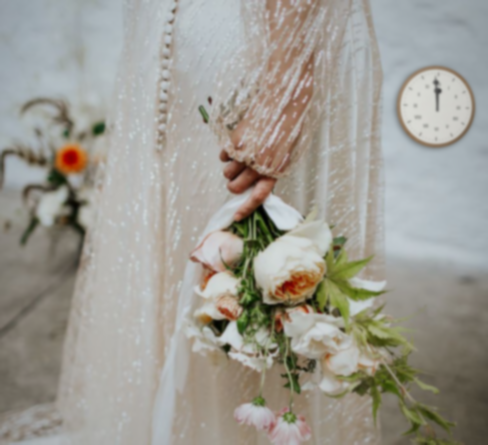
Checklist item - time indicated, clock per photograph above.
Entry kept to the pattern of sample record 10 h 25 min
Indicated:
11 h 59 min
